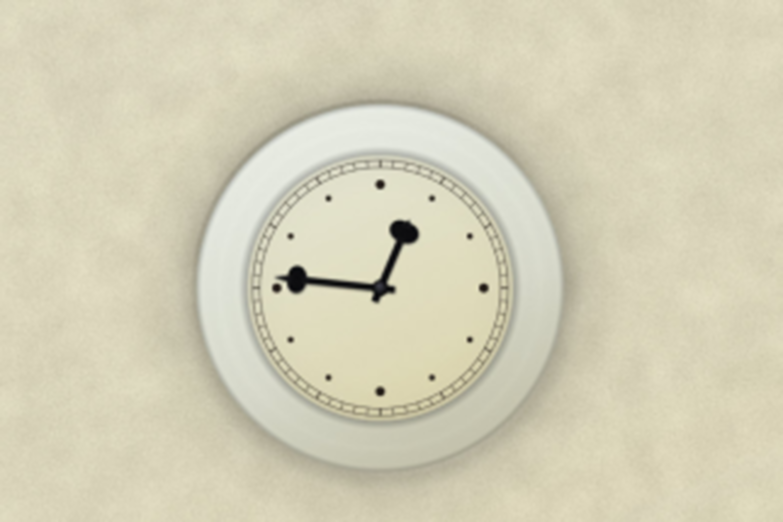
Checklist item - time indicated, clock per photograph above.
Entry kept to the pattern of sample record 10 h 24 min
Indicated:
12 h 46 min
